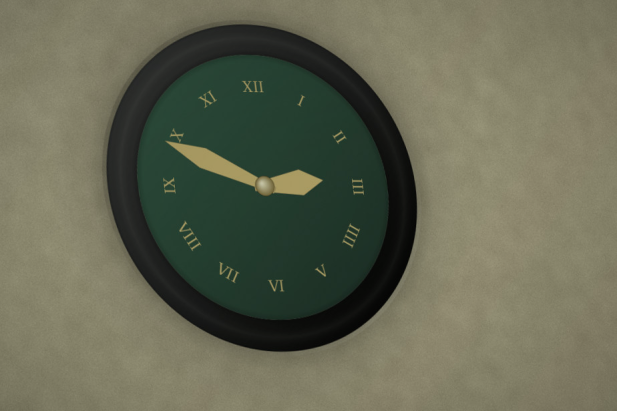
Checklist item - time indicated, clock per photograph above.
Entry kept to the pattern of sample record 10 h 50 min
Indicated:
2 h 49 min
